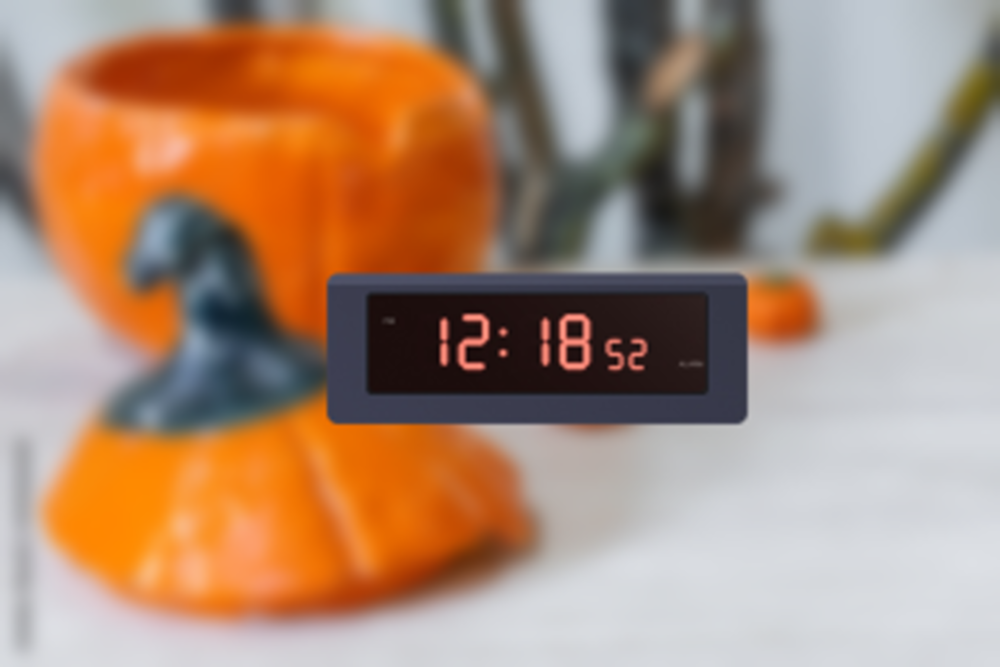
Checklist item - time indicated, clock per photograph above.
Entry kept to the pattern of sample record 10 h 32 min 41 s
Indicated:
12 h 18 min 52 s
